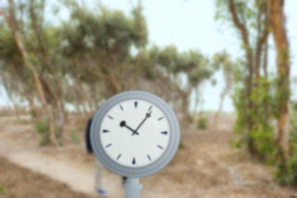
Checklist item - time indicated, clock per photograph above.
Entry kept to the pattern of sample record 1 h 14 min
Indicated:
10 h 06 min
